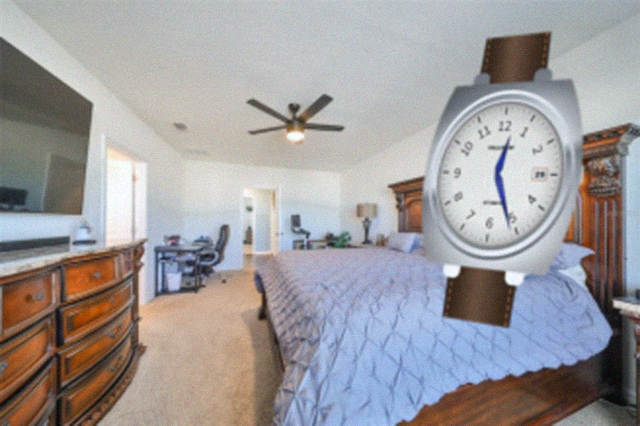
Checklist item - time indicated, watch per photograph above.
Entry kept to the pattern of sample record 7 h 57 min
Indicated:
12 h 26 min
